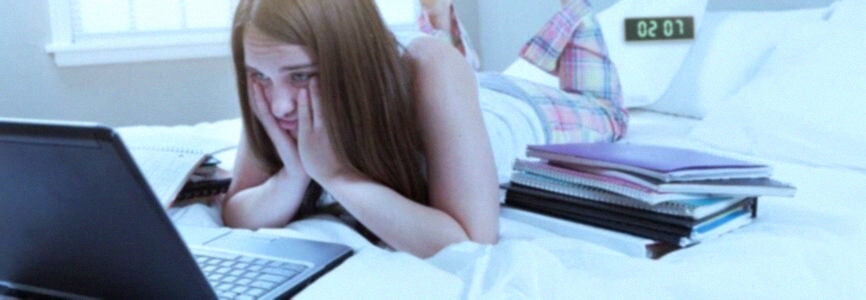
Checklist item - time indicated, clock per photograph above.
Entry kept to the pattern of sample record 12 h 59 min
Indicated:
2 h 07 min
